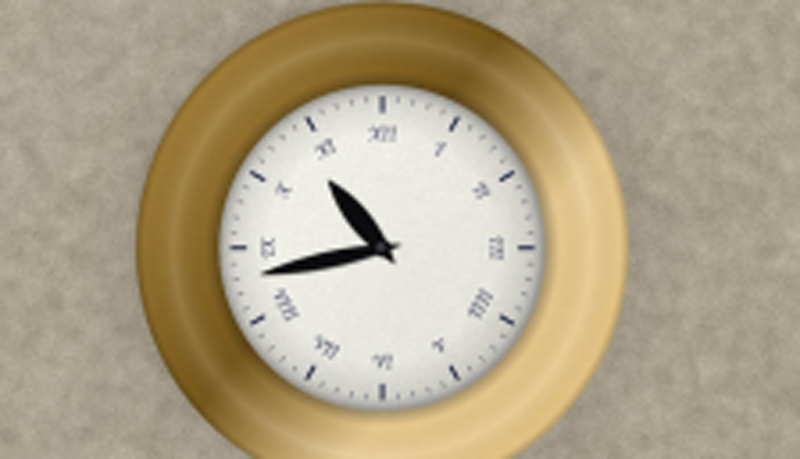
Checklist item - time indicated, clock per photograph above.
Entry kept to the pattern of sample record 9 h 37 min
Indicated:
10 h 43 min
